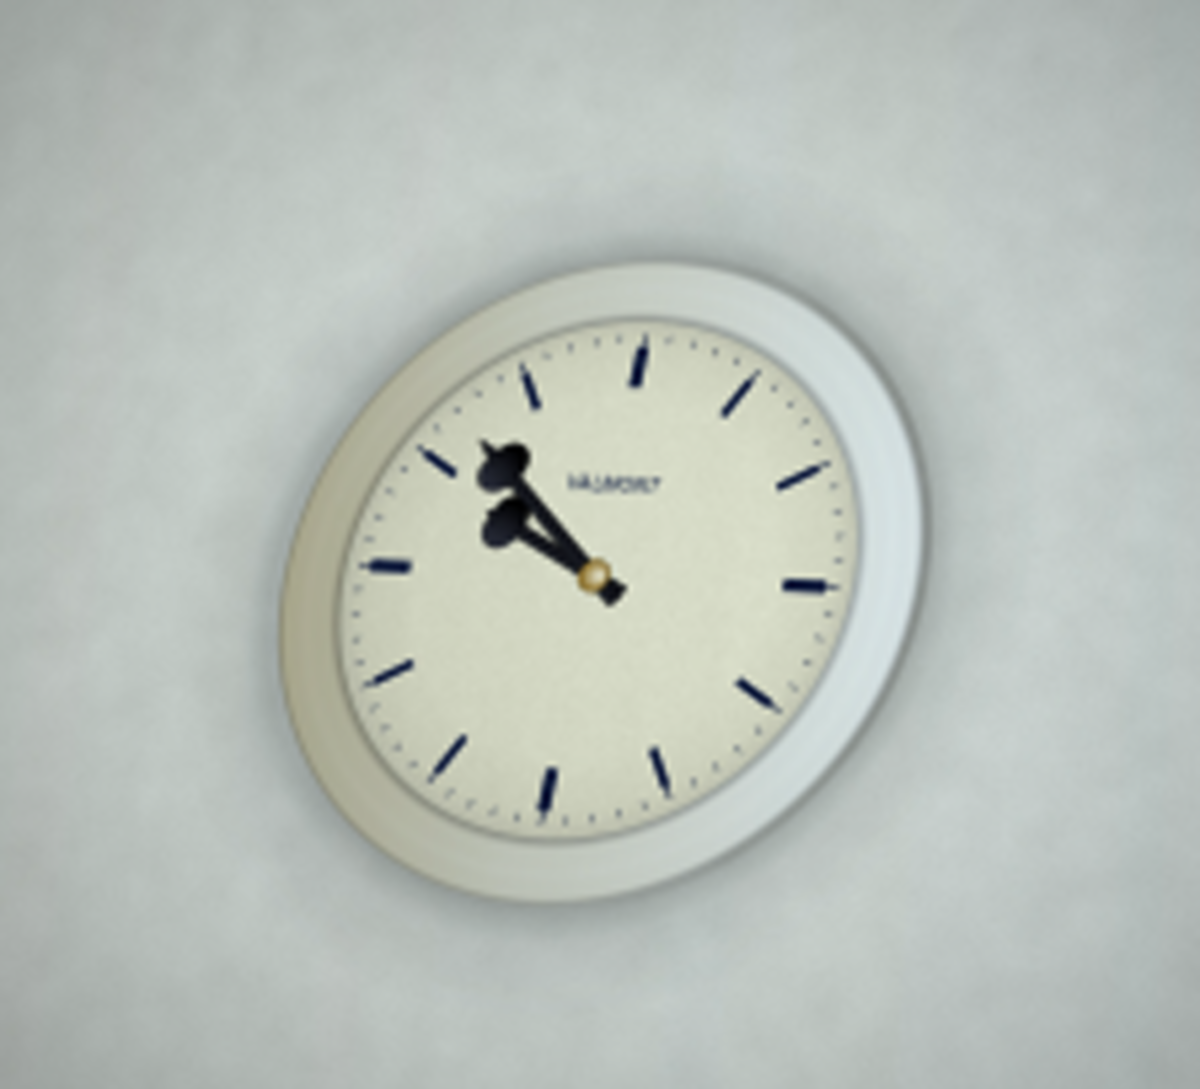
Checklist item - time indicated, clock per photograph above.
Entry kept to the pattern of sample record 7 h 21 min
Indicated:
9 h 52 min
